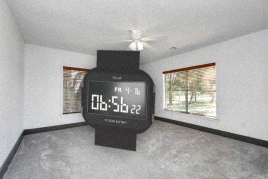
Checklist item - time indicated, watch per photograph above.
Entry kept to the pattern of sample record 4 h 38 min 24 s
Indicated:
6 h 56 min 22 s
